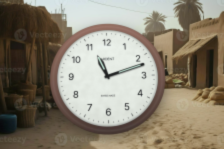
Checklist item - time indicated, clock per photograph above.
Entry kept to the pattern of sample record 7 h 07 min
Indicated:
11 h 12 min
